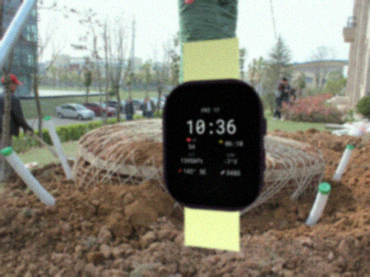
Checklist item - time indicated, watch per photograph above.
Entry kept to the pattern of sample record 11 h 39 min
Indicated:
10 h 36 min
